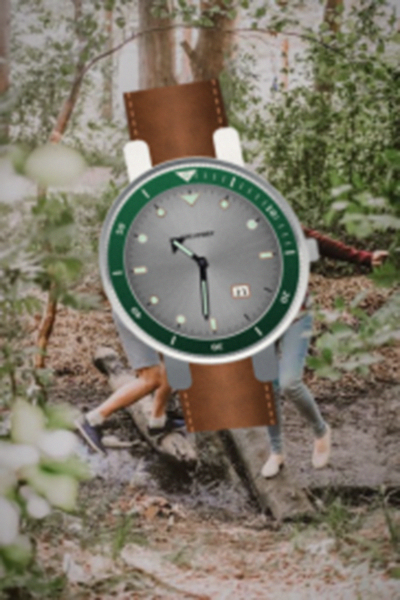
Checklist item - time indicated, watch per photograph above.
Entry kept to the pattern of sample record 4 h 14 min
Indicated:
10 h 31 min
